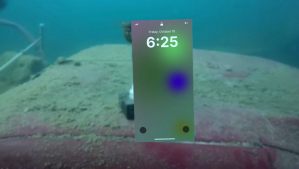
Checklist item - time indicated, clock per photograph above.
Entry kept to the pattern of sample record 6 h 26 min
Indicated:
6 h 25 min
